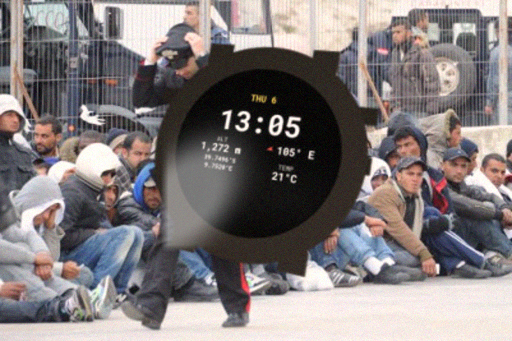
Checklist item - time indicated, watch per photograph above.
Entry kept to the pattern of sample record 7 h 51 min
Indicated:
13 h 05 min
